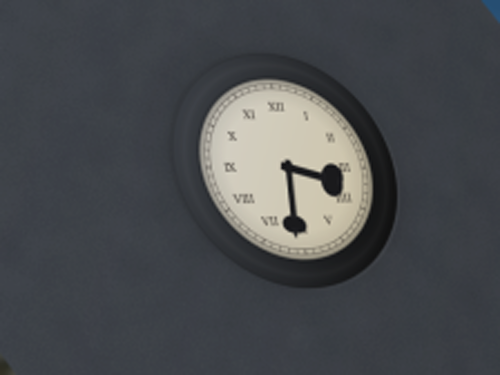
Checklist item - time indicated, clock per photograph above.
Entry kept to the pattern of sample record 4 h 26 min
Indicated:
3 h 31 min
